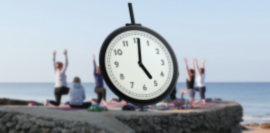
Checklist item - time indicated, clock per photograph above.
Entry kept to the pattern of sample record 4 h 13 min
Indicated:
5 h 01 min
